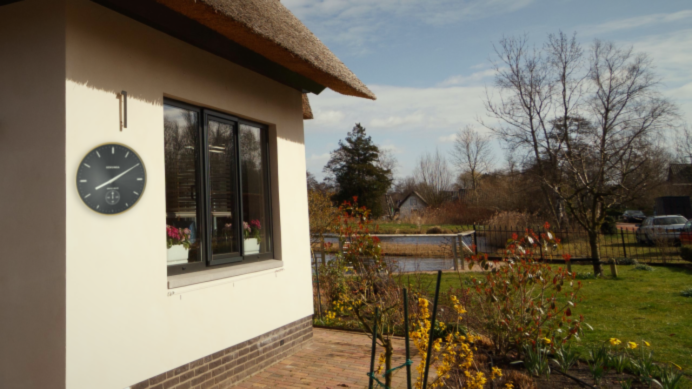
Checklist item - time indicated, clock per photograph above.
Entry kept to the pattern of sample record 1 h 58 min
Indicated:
8 h 10 min
